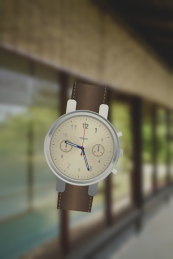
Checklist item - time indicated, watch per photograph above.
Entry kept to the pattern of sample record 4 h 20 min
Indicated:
9 h 26 min
